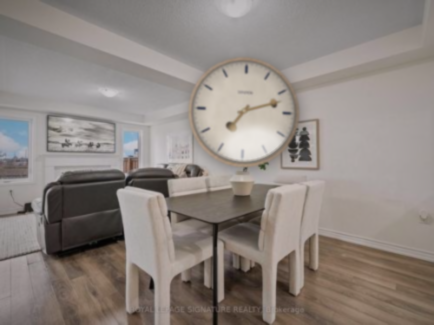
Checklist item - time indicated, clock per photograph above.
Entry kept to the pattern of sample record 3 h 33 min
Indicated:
7 h 12 min
